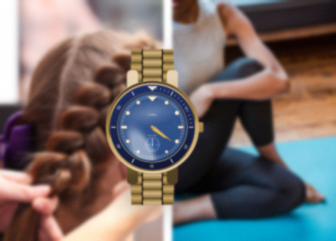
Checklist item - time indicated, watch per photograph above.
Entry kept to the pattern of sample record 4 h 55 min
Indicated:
4 h 21 min
